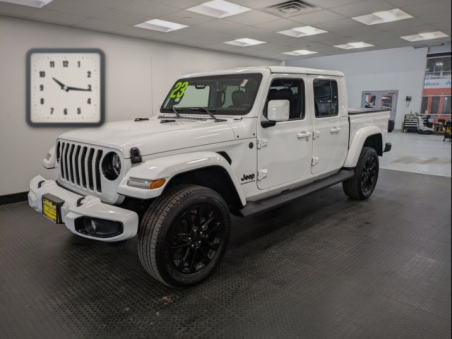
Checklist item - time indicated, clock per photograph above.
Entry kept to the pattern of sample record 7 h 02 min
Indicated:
10 h 16 min
